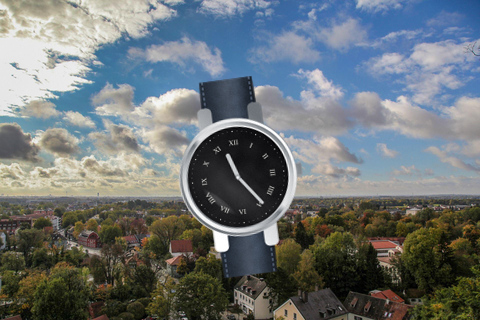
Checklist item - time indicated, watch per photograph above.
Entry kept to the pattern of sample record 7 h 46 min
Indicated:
11 h 24 min
